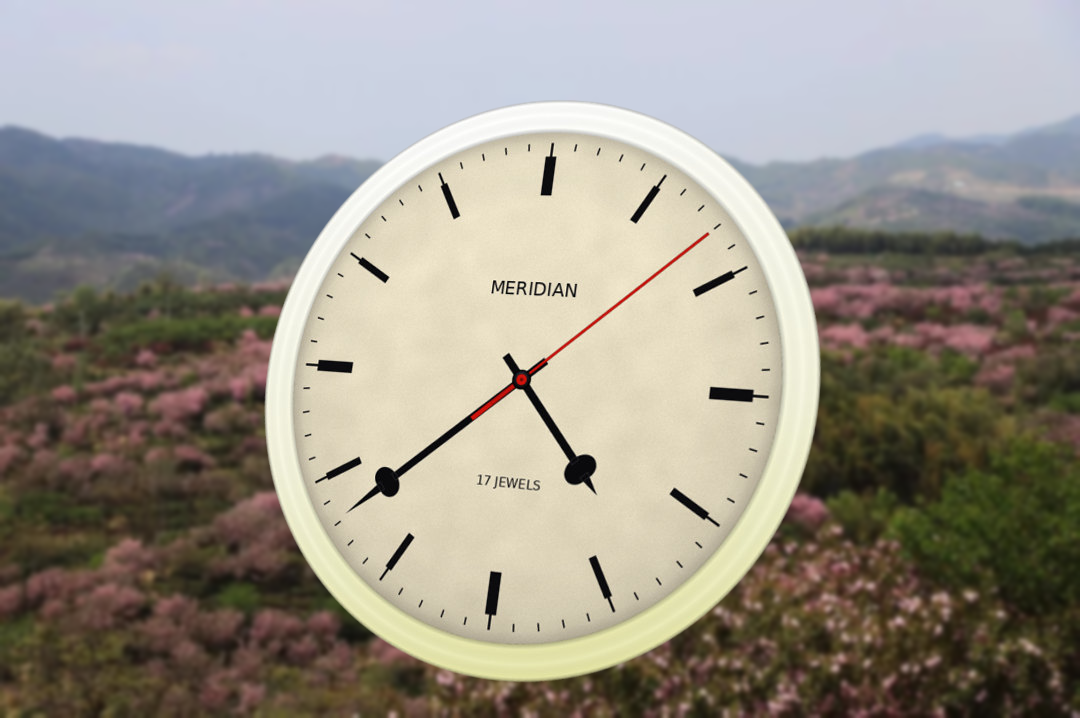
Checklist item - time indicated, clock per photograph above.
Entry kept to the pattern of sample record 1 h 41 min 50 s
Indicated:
4 h 38 min 08 s
